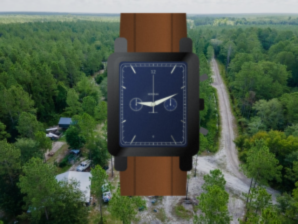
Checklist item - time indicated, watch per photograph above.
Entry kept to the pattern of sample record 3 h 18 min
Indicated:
9 h 11 min
